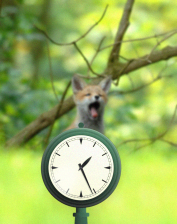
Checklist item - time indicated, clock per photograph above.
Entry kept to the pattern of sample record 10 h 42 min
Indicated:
1 h 26 min
